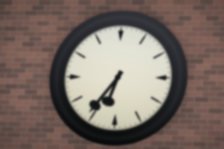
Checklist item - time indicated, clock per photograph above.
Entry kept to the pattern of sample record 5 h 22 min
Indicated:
6 h 36 min
